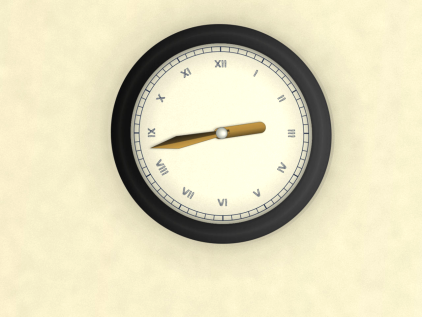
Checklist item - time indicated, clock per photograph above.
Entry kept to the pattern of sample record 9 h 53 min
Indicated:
2 h 43 min
